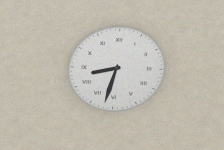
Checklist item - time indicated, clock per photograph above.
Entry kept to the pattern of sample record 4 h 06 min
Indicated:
8 h 32 min
